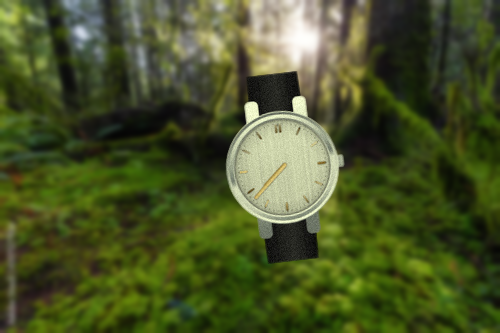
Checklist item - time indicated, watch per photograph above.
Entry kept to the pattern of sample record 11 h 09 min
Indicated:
7 h 38 min
